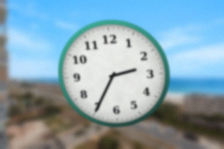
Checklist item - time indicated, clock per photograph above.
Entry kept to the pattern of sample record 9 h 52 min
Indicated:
2 h 35 min
